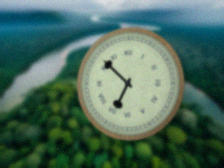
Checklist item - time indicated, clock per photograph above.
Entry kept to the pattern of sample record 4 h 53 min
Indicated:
6 h 52 min
